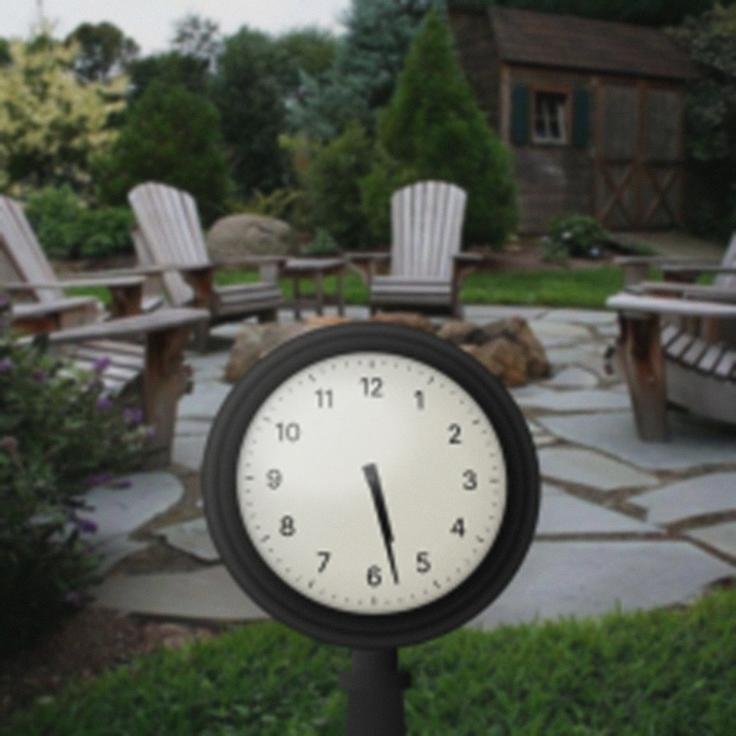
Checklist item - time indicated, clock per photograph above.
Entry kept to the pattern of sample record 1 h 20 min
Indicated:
5 h 28 min
